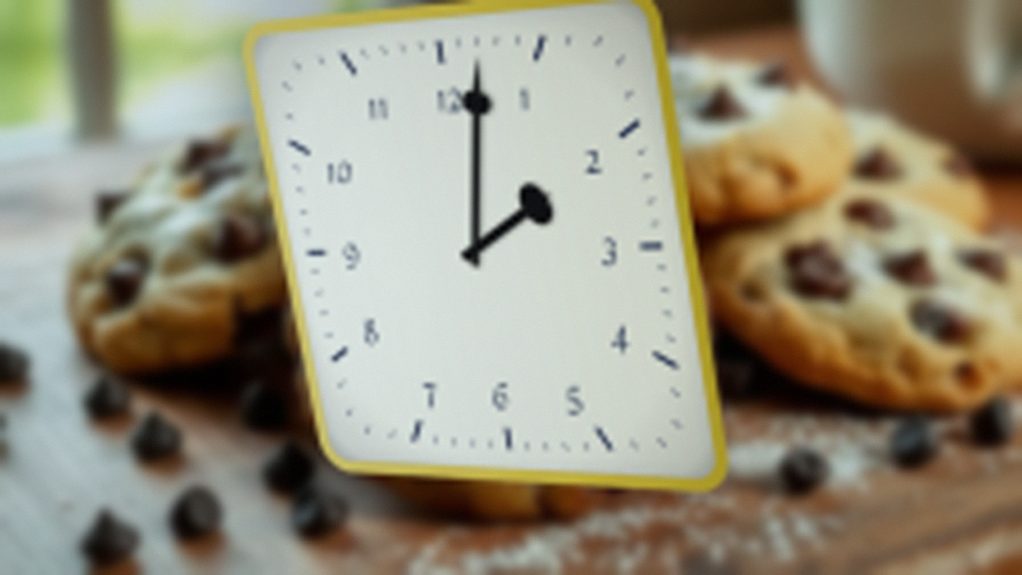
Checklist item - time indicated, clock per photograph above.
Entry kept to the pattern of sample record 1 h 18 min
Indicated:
2 h 02 min
